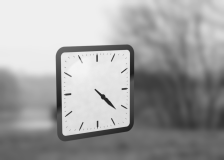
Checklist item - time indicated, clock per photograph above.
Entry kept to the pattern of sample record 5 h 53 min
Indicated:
4 h 22 min
